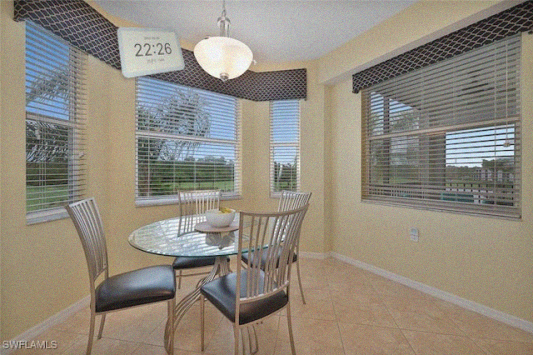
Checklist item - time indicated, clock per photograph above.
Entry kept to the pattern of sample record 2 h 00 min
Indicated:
22 h 26 min
